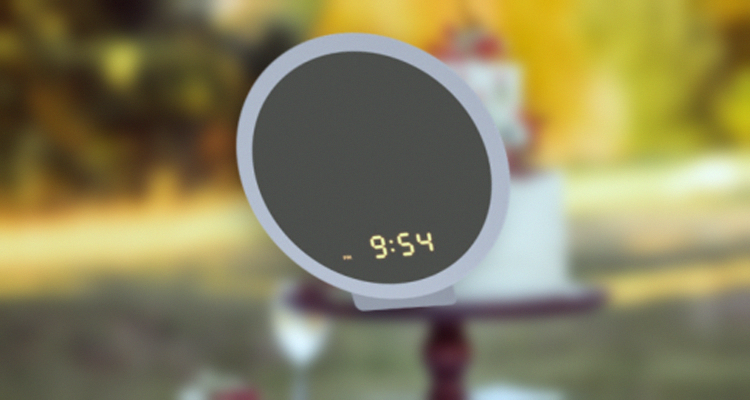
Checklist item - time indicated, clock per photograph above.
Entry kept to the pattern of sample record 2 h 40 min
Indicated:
9 h 54 min
